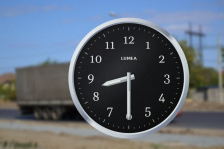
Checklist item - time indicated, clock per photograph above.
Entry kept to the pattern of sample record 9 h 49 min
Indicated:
8 h 30 min
